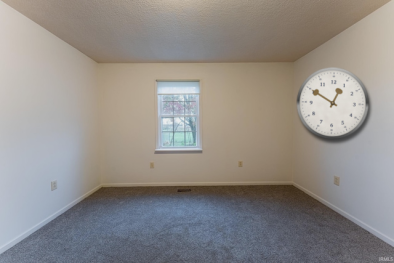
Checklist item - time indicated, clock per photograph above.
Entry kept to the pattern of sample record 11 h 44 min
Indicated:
12 h 50 min
